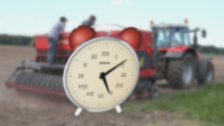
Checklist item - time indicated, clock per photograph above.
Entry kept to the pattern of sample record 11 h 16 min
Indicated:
5 h 09 min
